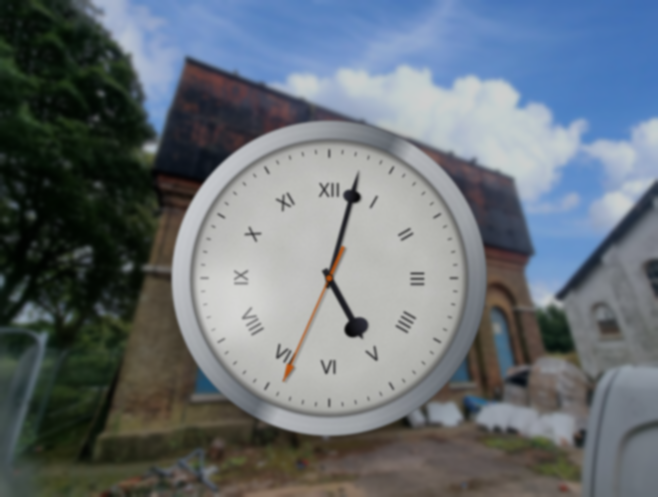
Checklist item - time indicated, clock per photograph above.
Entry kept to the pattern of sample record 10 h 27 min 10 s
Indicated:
5 h 02 min 34 s
